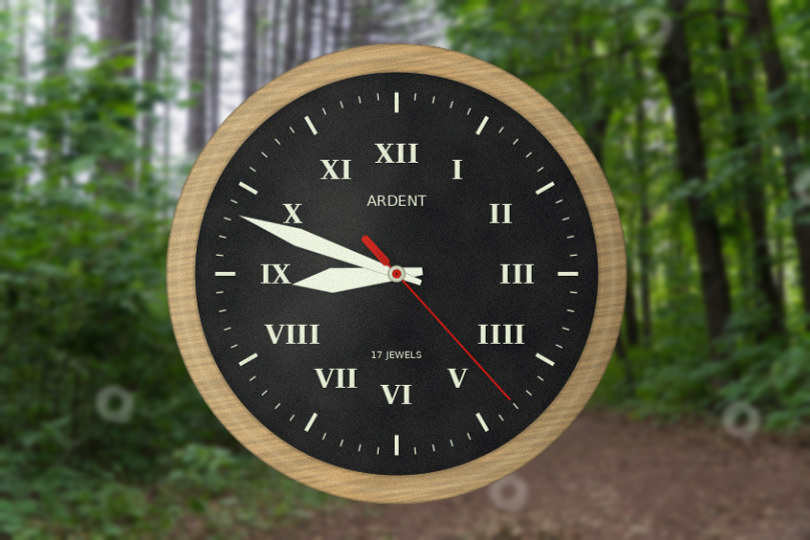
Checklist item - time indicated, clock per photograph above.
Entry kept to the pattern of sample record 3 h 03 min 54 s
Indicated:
8 h 48 min 23 s
